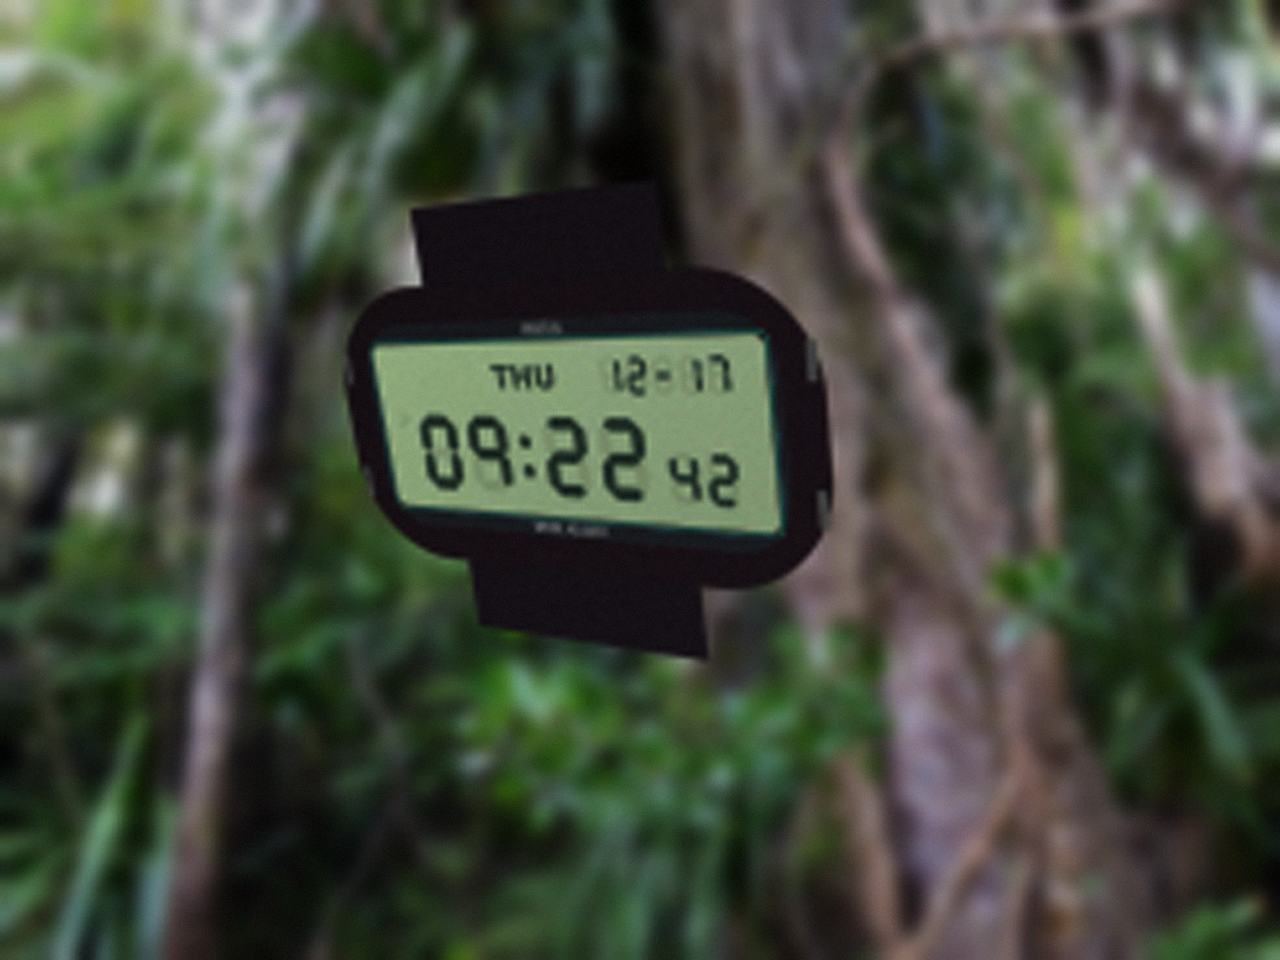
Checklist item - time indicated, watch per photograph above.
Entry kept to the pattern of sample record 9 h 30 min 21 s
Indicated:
9 h 22 min 42 s
